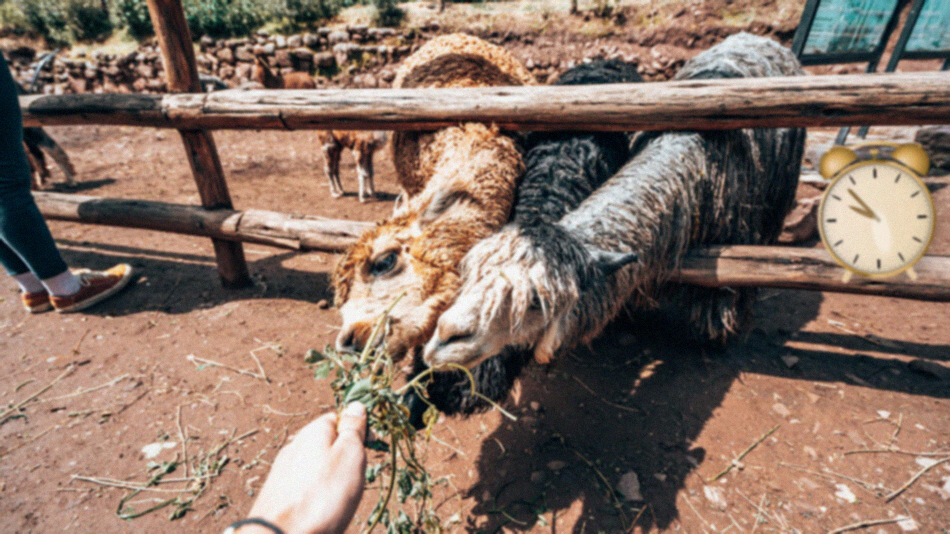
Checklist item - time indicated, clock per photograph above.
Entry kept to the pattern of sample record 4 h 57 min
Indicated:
9 h 53 min
